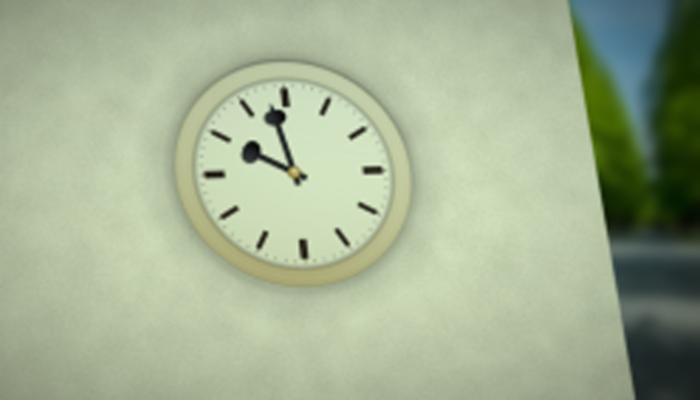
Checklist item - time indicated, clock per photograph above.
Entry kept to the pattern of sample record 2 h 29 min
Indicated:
9 h 58 min
